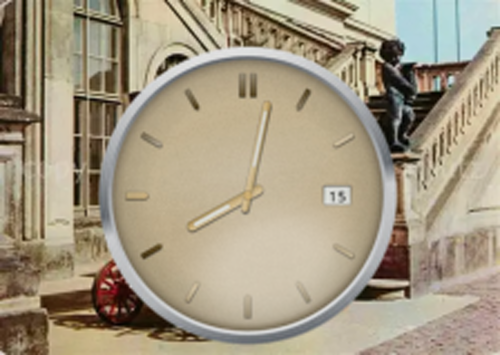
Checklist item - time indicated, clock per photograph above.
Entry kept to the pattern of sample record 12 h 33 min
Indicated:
8 h 02 min
